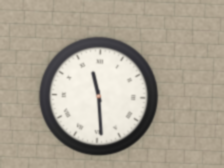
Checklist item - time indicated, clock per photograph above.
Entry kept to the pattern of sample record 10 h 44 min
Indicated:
11 h 29 min
